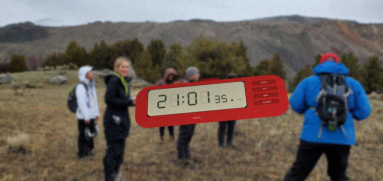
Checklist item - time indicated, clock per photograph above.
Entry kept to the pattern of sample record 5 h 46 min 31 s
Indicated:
21 h 01 min 35 s
